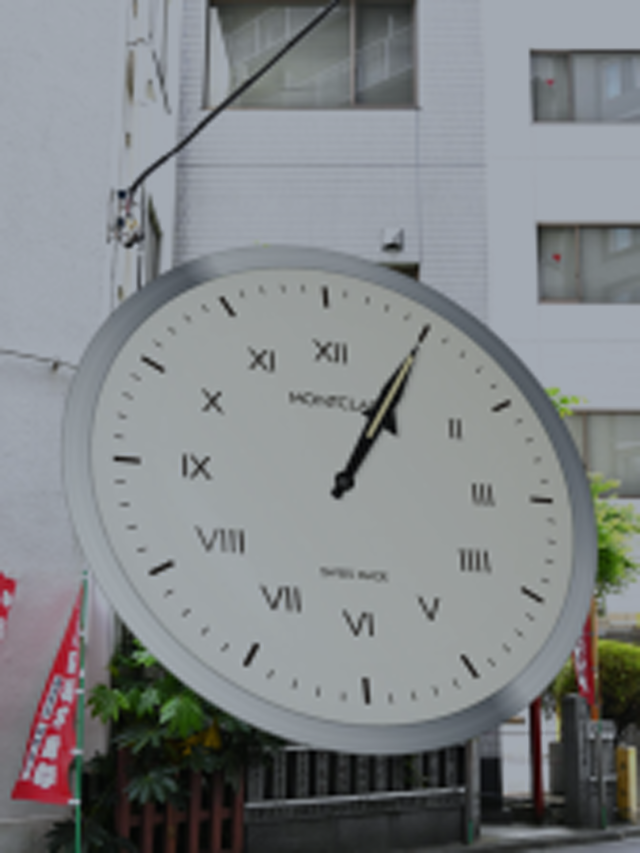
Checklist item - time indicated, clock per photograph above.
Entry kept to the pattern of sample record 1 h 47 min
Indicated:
1 h 05 min
